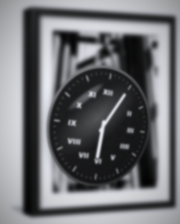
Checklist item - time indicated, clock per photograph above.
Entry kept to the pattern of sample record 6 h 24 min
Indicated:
6 h 05 min
